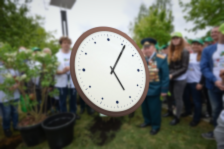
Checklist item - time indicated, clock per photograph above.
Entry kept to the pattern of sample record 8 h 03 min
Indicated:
5 h 06 min
